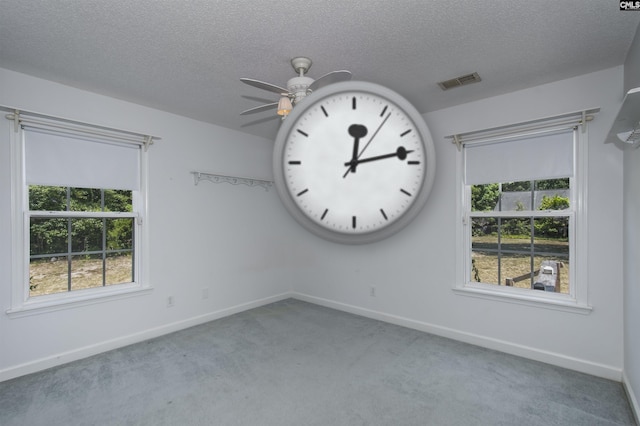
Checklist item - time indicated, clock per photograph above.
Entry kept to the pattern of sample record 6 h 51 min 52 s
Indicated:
12 h 13 min 06 s
